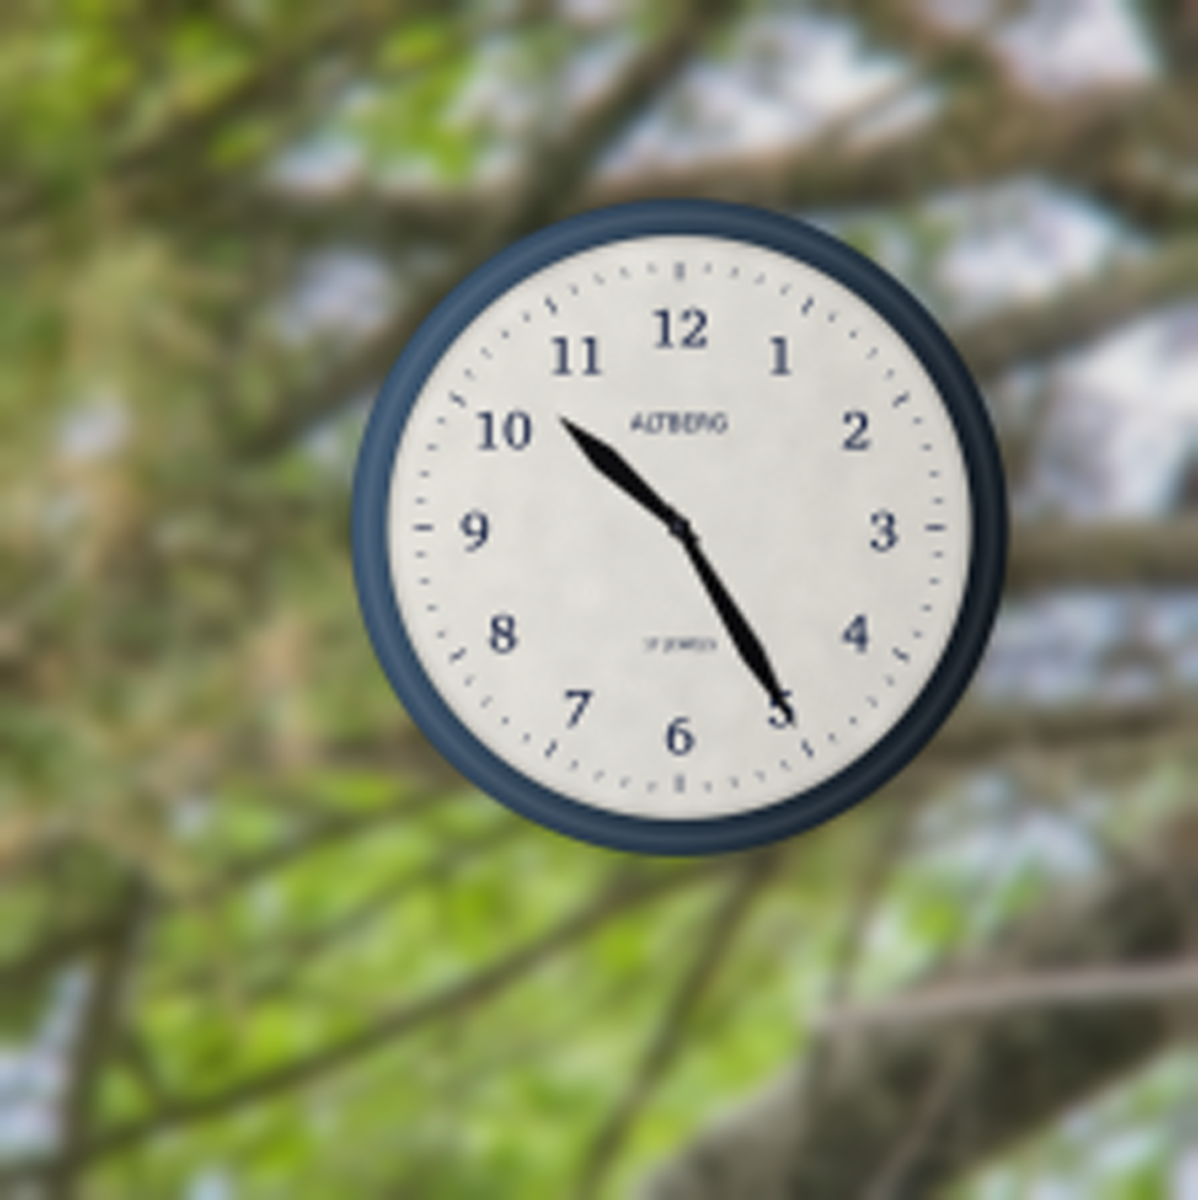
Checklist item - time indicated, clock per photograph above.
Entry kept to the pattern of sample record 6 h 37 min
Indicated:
10 h 25 min
